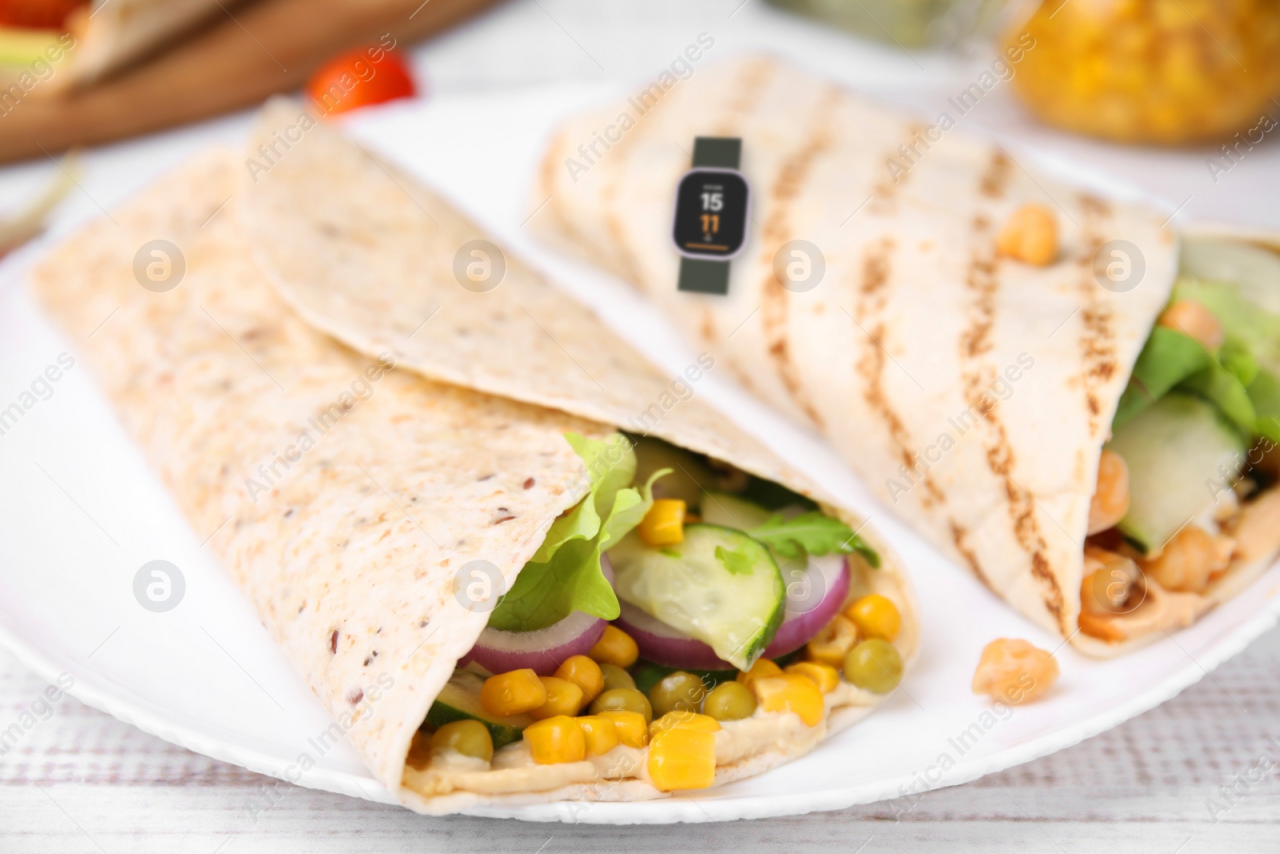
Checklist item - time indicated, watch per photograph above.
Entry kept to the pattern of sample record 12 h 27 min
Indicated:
15 h 11 min
